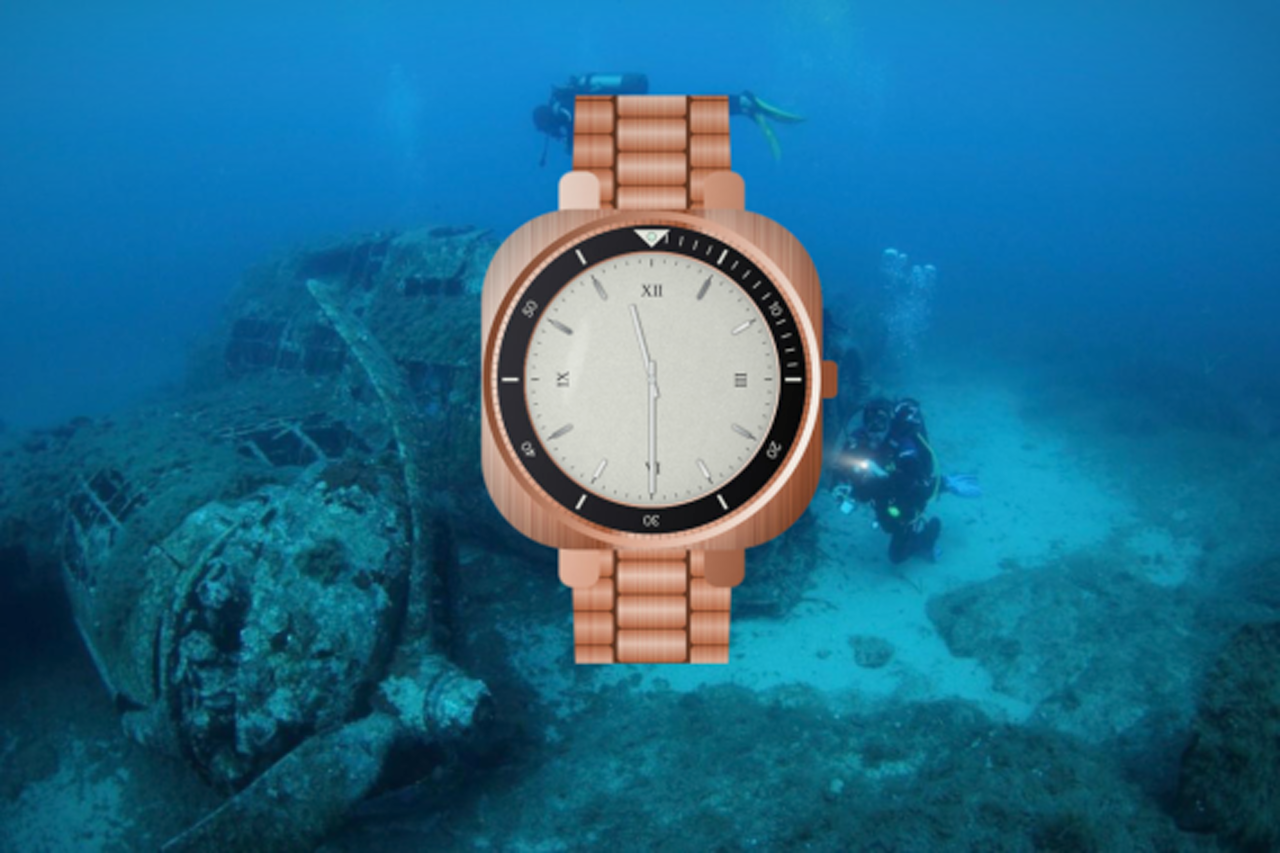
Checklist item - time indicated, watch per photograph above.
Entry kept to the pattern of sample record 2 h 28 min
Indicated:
11 h 30 min
